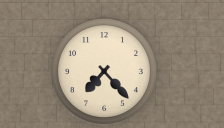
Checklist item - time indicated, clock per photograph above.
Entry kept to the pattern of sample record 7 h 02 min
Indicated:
7 h 23 min
